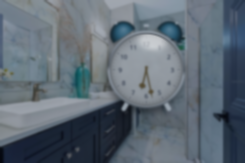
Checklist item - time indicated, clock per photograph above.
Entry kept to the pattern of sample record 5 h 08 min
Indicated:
6 h 28 min
